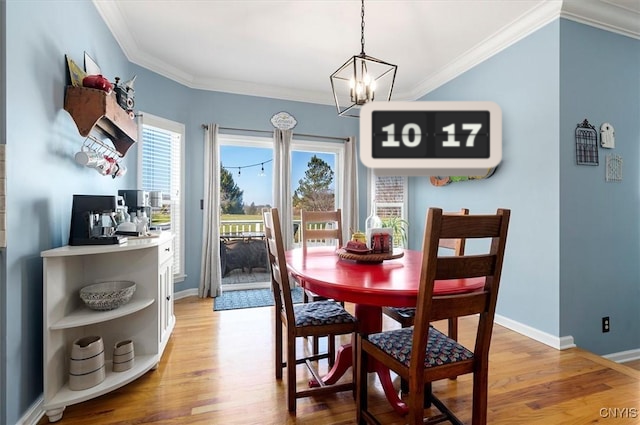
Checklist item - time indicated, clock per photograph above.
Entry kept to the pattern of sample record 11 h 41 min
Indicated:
10 h 17 min
